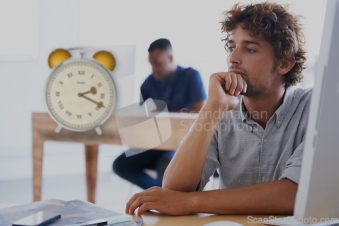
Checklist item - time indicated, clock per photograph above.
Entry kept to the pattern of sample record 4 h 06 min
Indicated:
2 h 19 min
